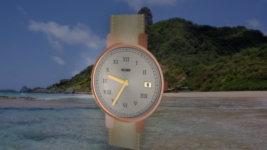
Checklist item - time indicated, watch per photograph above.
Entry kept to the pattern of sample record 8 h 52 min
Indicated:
9 h 35 min
